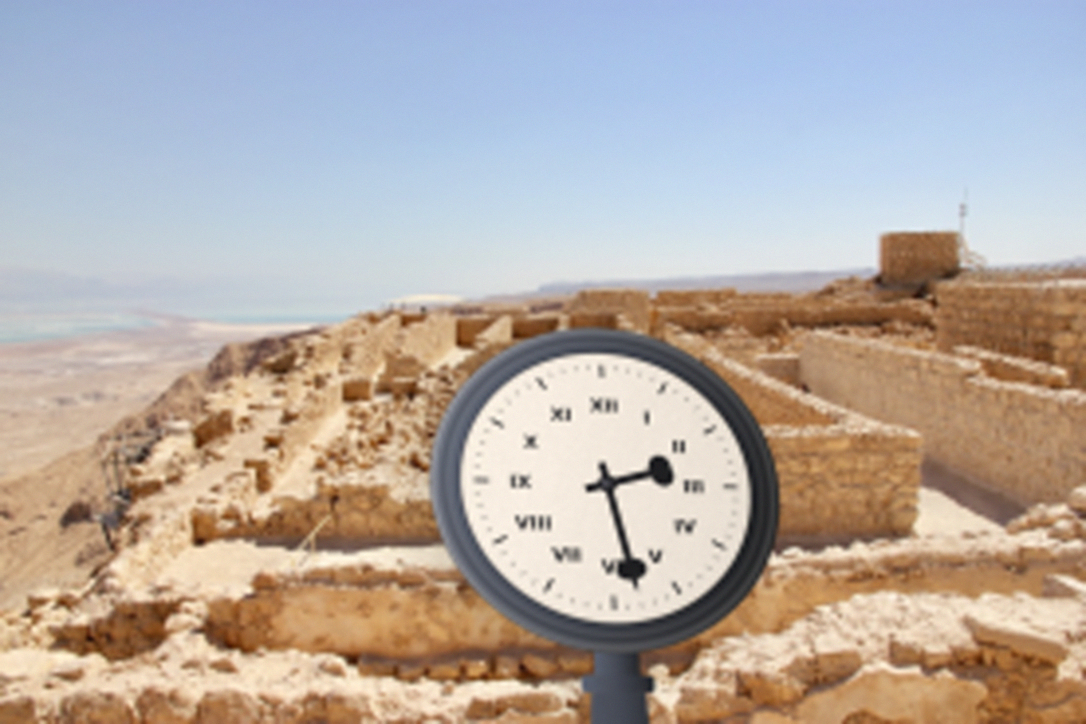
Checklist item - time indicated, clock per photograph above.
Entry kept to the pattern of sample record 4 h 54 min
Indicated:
2 h 28 min
